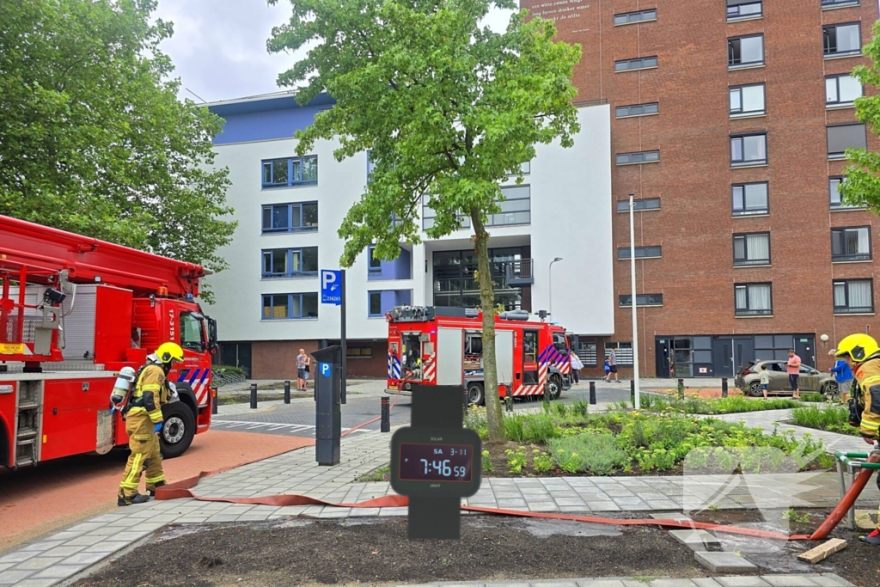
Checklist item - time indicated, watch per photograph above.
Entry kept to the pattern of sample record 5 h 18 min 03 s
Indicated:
7 h 46 min 59 s
